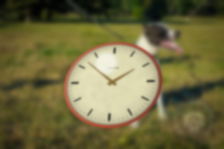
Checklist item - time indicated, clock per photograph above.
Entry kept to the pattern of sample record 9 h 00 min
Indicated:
1 h 52 min
